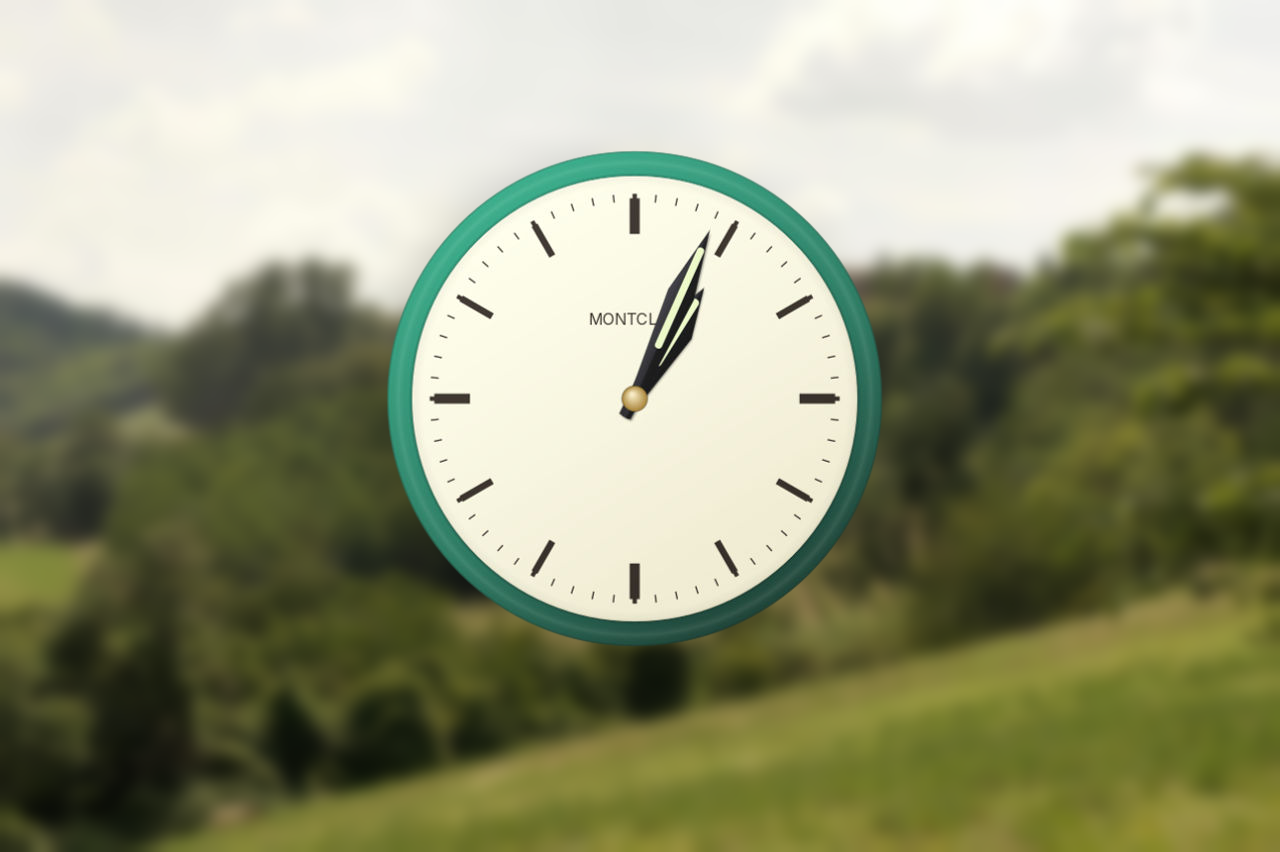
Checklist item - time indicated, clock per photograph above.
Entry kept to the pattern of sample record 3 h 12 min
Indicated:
1 h 04 min
